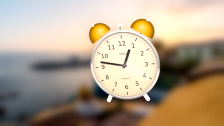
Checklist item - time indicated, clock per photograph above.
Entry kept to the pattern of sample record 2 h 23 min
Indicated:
12 h 47 min
